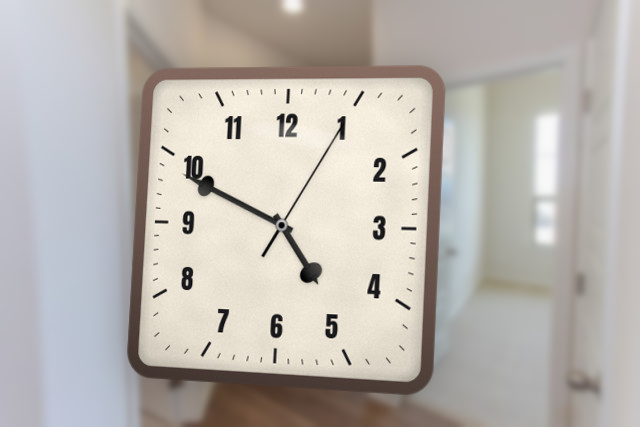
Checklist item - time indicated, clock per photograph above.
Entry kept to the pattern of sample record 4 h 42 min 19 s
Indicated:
4 h 49 min 05 s
